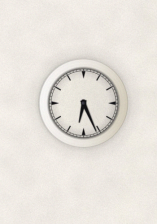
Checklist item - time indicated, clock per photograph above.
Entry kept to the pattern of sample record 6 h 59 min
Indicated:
6 h 26 min
